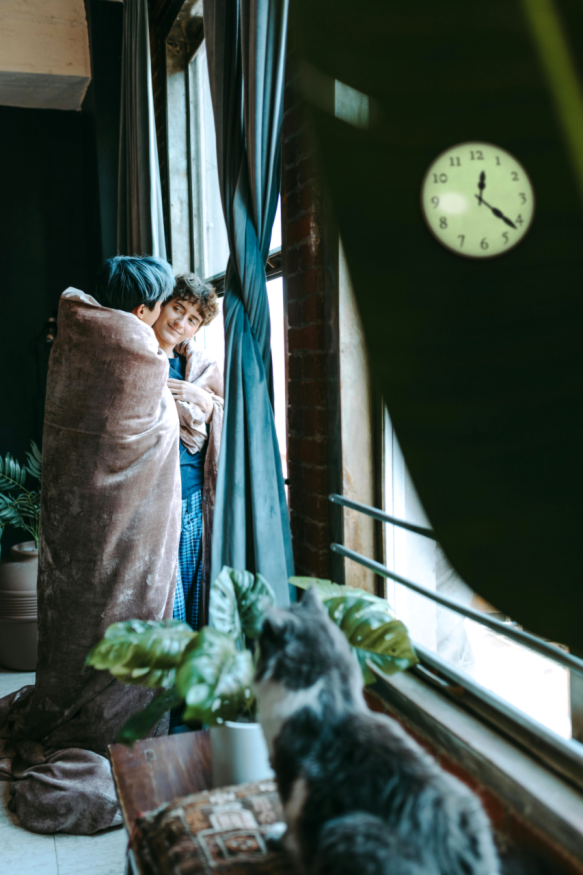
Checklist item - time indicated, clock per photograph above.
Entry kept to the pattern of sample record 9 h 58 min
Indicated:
12 h 22 min
